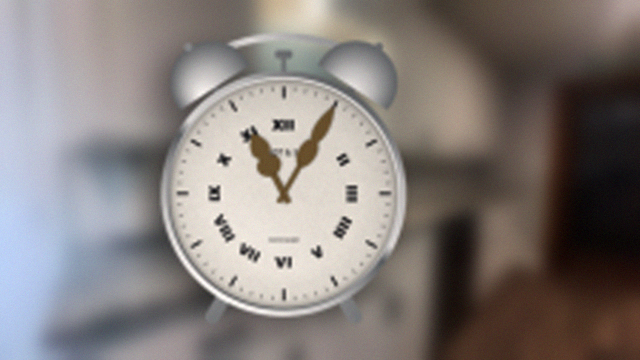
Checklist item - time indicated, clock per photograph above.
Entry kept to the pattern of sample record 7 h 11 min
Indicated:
11 h 05 min
